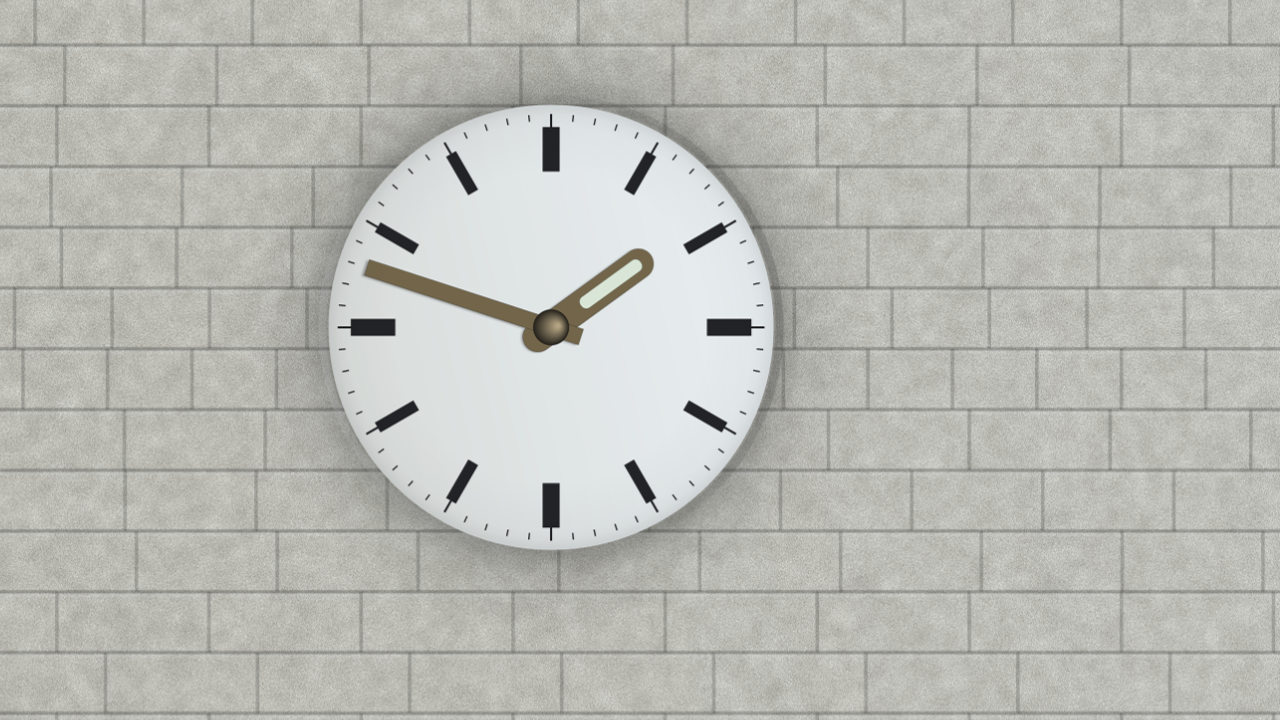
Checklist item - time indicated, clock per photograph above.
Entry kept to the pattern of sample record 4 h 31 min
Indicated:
1 h 48 min
